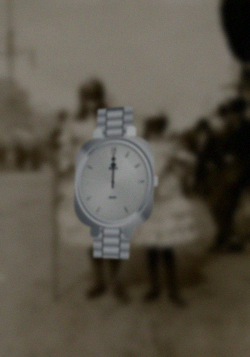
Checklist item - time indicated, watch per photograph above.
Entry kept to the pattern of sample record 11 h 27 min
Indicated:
12 h 00 min
